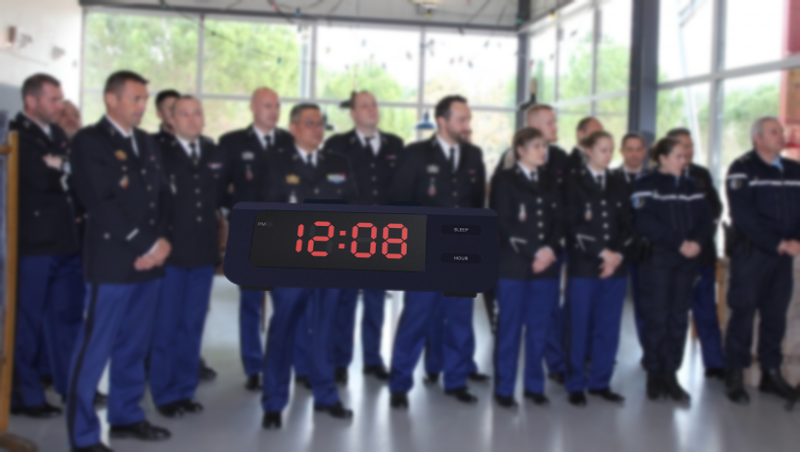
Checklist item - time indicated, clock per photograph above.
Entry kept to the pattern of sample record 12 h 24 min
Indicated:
12 h 08 min
